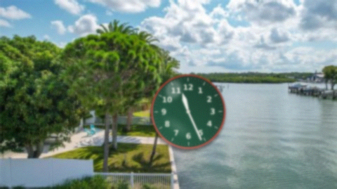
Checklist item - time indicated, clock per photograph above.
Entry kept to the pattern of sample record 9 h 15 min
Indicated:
11 h 26 min
